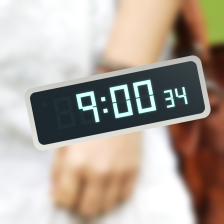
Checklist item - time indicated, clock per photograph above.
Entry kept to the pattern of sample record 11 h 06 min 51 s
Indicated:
9 h 00 min 34 s
